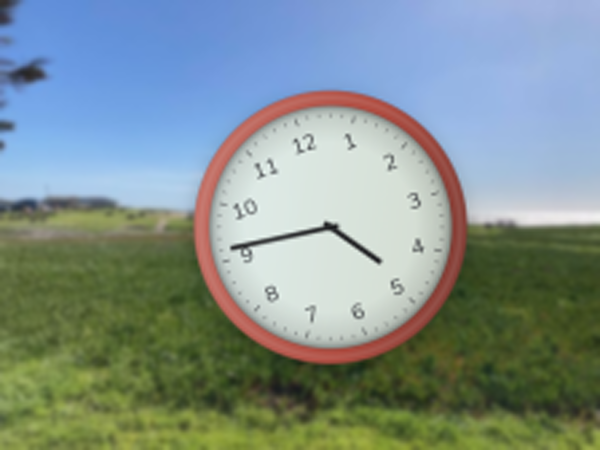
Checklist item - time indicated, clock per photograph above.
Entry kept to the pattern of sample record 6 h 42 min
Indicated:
4 h 46 min
